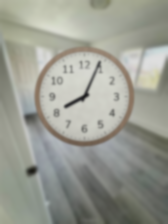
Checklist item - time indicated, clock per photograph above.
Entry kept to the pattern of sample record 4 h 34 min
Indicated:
8 h 04 min
